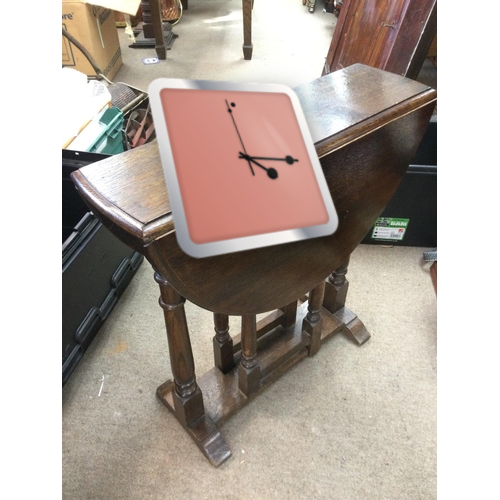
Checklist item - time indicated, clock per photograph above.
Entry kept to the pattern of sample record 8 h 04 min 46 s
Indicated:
4 h 15 min 59 s
